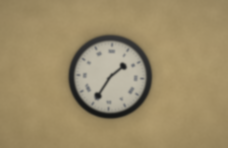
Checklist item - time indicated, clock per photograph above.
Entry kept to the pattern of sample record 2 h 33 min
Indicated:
1 h 35 min
